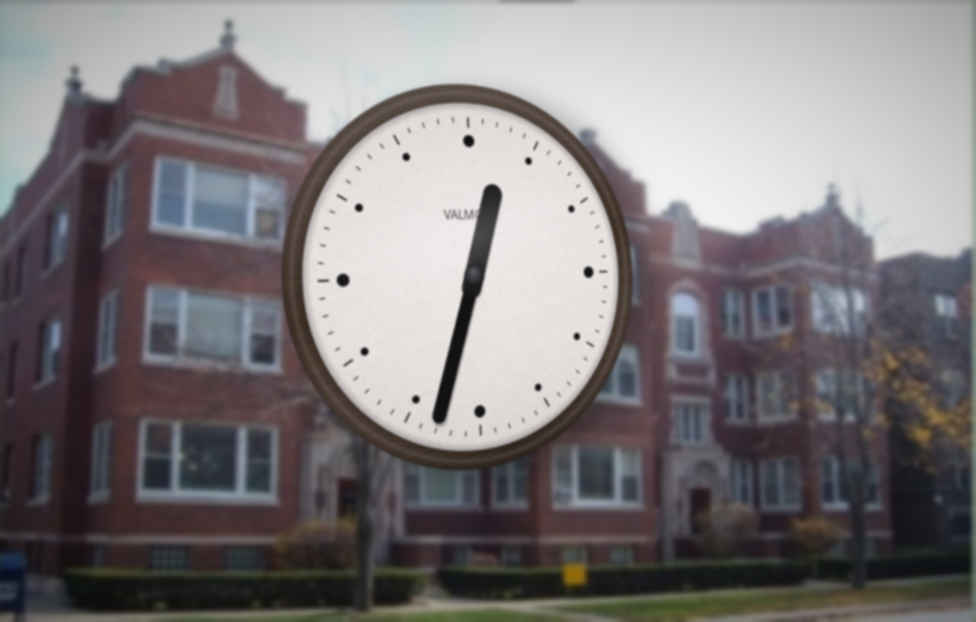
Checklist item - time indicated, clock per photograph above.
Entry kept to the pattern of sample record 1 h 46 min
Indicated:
12 h 33 min
